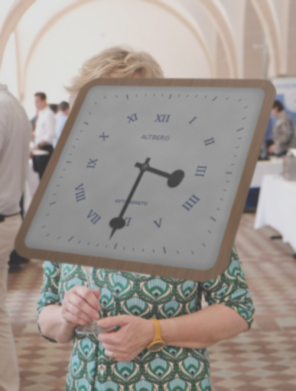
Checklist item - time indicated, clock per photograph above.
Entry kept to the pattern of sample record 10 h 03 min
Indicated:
3 h 31 min
